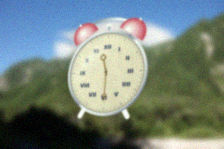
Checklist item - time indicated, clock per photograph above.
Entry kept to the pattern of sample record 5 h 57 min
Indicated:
11 h 30 min
